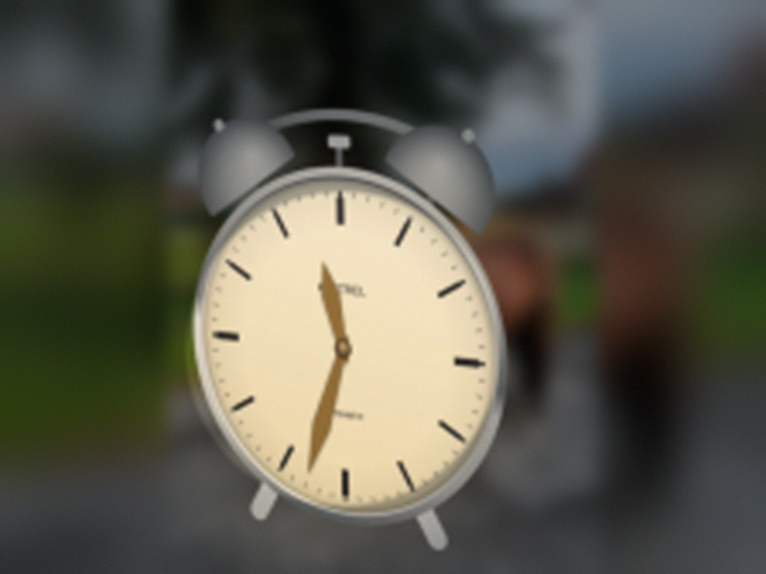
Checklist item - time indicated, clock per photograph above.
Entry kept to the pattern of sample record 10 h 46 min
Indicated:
11 h 33 min
